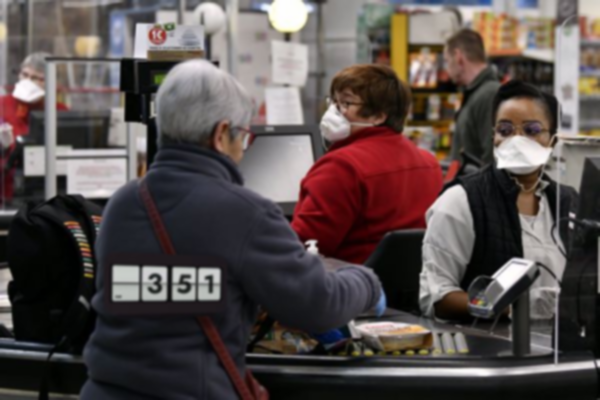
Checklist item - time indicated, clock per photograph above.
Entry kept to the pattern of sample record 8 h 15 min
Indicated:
3 h 51 min
